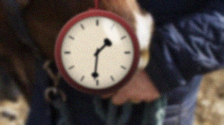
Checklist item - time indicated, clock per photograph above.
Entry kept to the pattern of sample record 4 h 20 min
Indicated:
1 h 31 min
